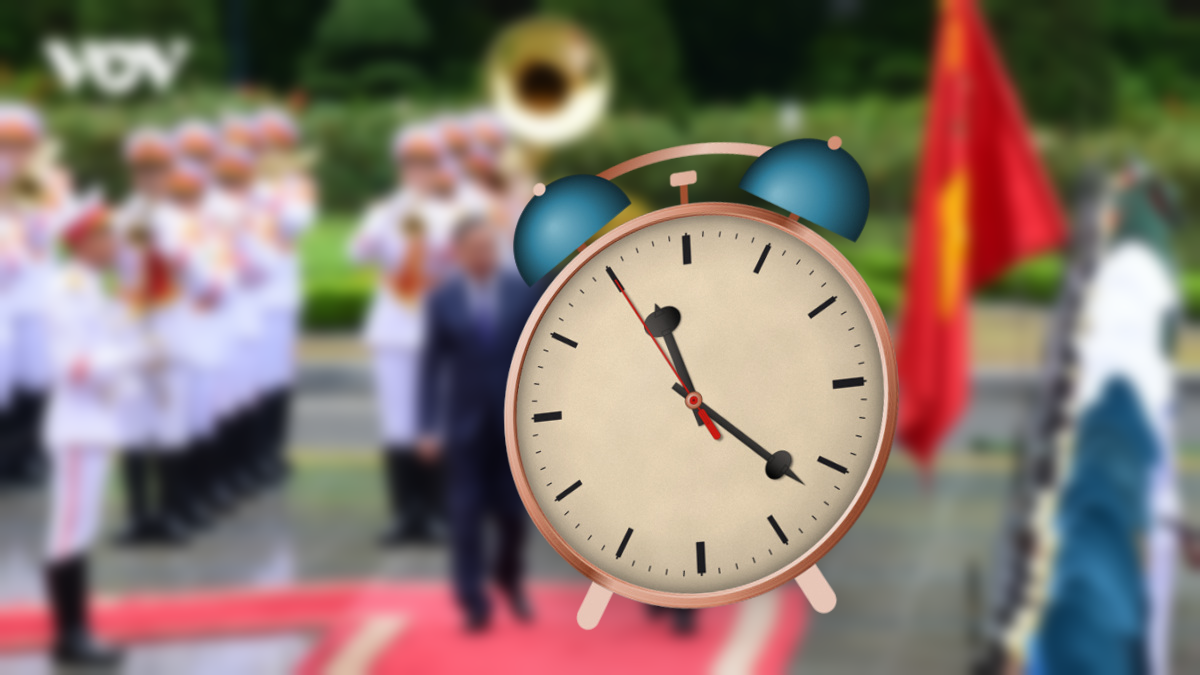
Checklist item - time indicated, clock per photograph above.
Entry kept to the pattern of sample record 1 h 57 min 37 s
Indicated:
11 h 21 min 55 s
